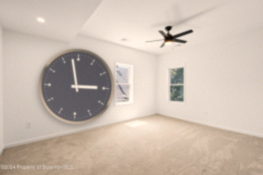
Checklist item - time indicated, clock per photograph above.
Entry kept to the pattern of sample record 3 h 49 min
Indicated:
2 h 58 min
